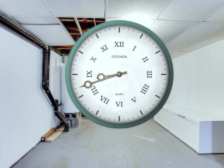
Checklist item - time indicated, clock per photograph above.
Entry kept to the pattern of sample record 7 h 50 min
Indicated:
8 h 42 min
